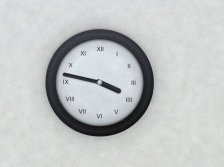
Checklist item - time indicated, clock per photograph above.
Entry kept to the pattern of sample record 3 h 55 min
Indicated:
3 h 47 min
